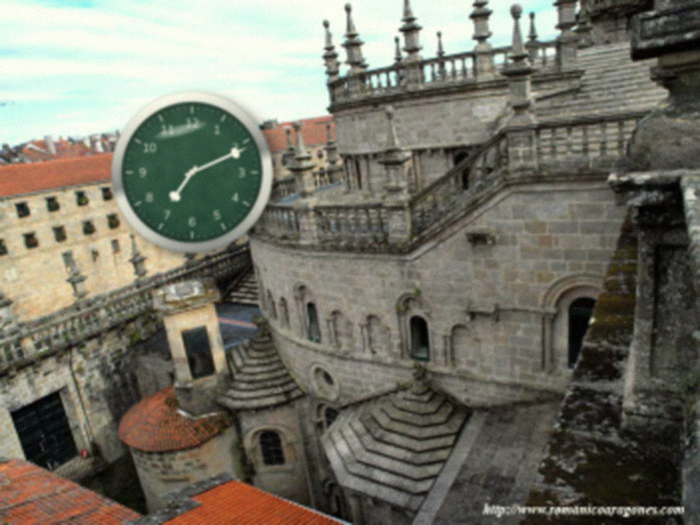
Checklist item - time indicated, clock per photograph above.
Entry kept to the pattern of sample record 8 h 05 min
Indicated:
7 h 11 min
